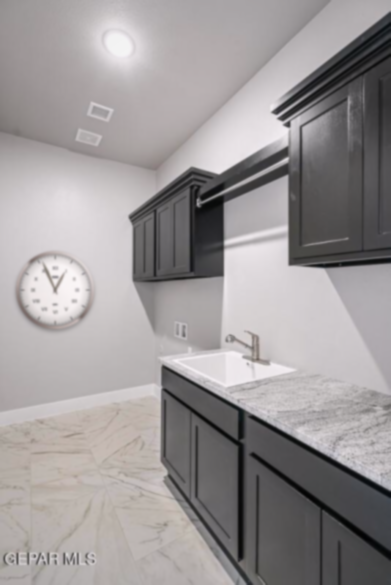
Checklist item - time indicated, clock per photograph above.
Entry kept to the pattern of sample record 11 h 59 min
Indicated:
12 h 56 min
